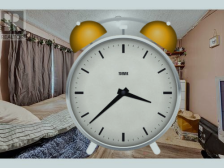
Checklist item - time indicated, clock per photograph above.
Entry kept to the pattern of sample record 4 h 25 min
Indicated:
3 h 38 min
